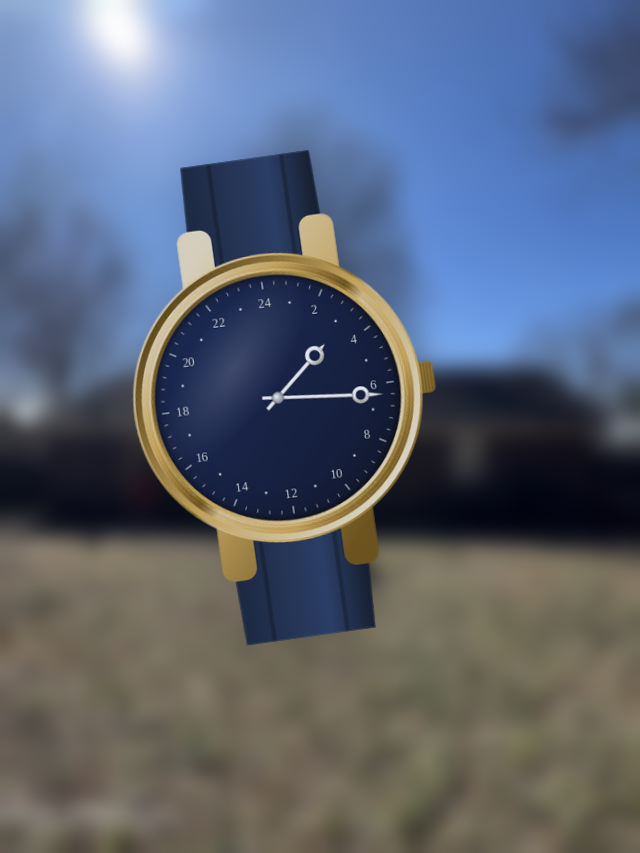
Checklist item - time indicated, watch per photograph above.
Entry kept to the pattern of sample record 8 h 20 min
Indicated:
3 h 16 min
